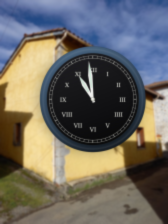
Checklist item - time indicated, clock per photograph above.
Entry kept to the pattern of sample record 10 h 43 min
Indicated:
10 h 59 min
